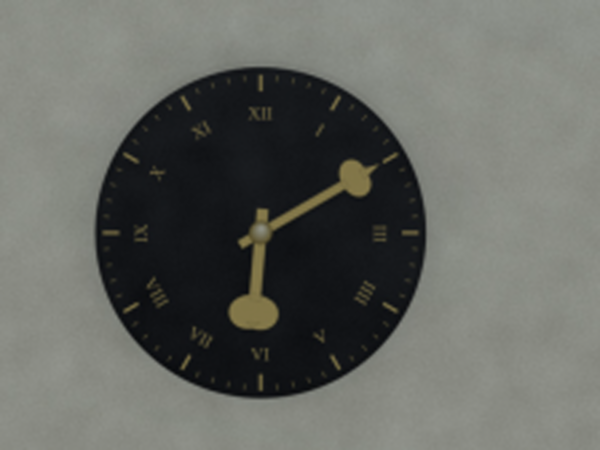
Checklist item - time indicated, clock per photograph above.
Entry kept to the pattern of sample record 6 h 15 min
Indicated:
6 h 10 min
